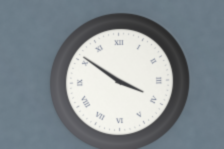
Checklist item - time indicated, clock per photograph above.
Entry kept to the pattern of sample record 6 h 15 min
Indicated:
3 h 51 min
